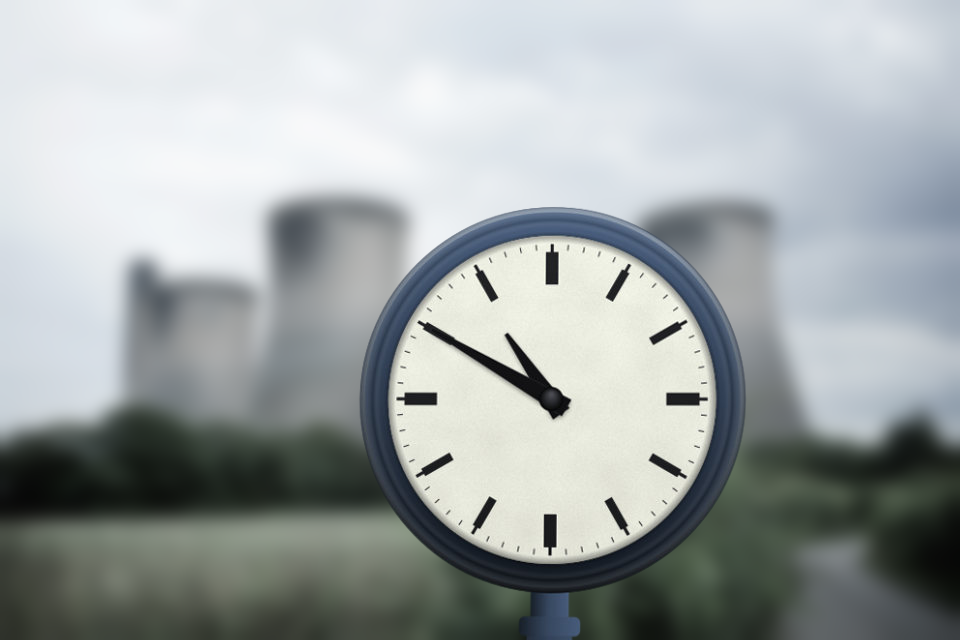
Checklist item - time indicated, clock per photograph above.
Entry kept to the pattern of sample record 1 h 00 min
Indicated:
10 h 50 min
